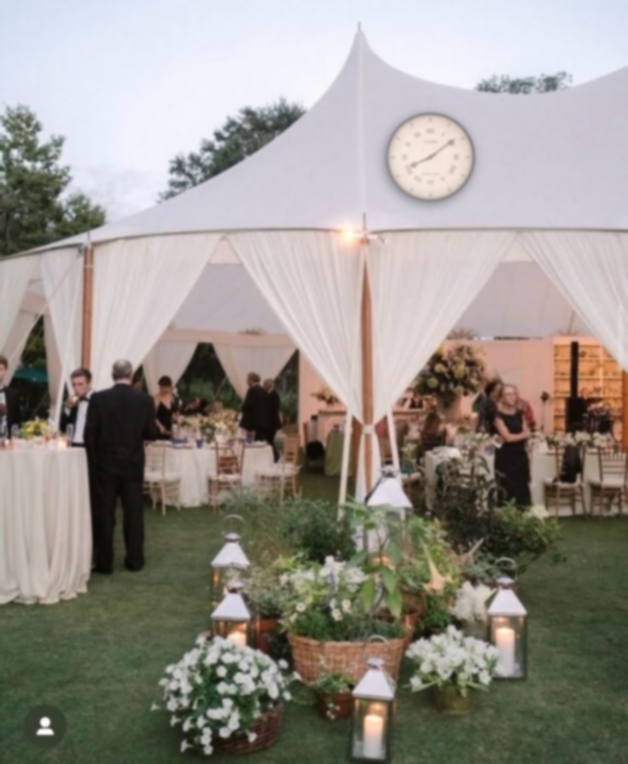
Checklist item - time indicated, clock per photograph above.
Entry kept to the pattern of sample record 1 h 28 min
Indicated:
8 h 09 min
